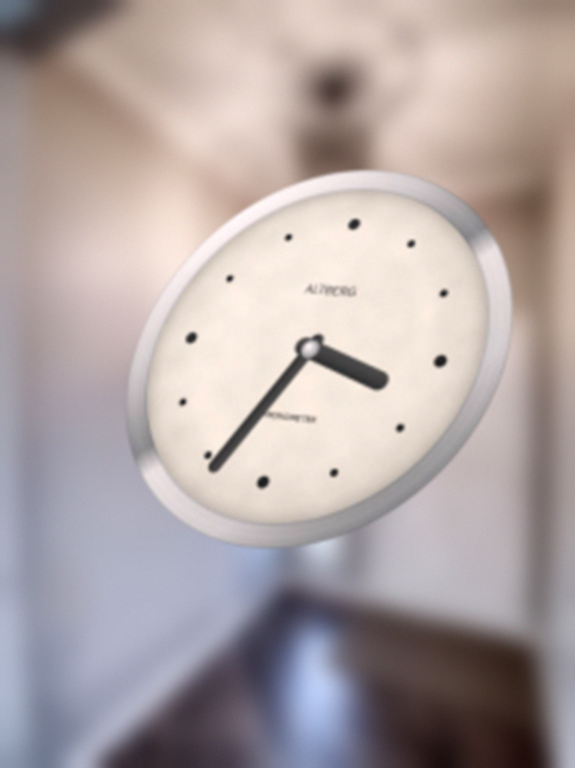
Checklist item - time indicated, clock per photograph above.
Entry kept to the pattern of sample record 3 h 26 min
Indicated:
3 h 34 min
